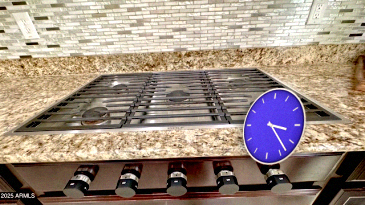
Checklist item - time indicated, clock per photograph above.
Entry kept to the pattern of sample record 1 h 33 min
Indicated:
3 h 23 min
